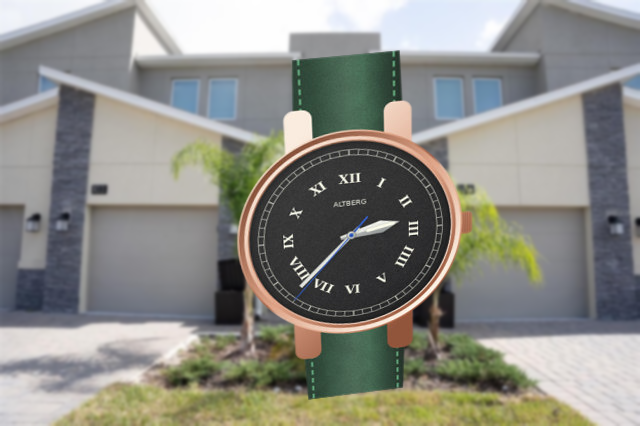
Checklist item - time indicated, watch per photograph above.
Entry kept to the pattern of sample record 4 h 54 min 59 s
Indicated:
2 h 37 min 37 s
